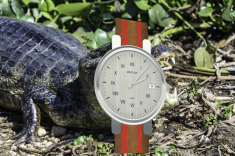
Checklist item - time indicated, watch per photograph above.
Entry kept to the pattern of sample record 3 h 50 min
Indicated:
2 h 07 min
